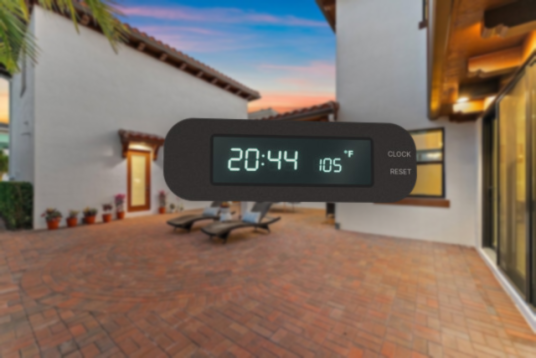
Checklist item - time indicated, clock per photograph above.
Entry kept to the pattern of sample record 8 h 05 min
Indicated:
20 h 44 min
